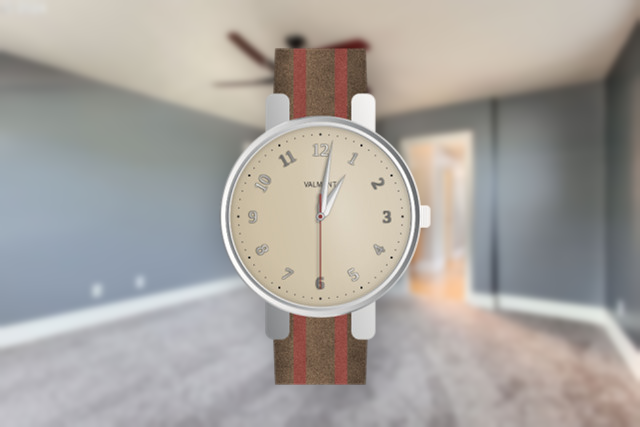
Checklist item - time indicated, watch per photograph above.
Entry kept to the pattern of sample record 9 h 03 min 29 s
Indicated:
1 h 01 min 30 s
